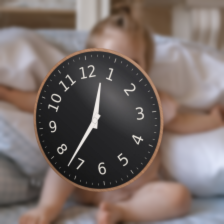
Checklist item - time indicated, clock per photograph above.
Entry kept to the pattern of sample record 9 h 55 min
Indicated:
12 h 37 min
